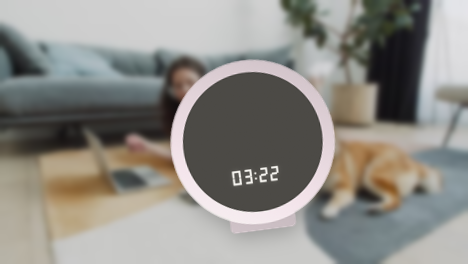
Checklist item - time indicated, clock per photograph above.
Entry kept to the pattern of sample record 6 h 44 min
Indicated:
3 h 22 min
